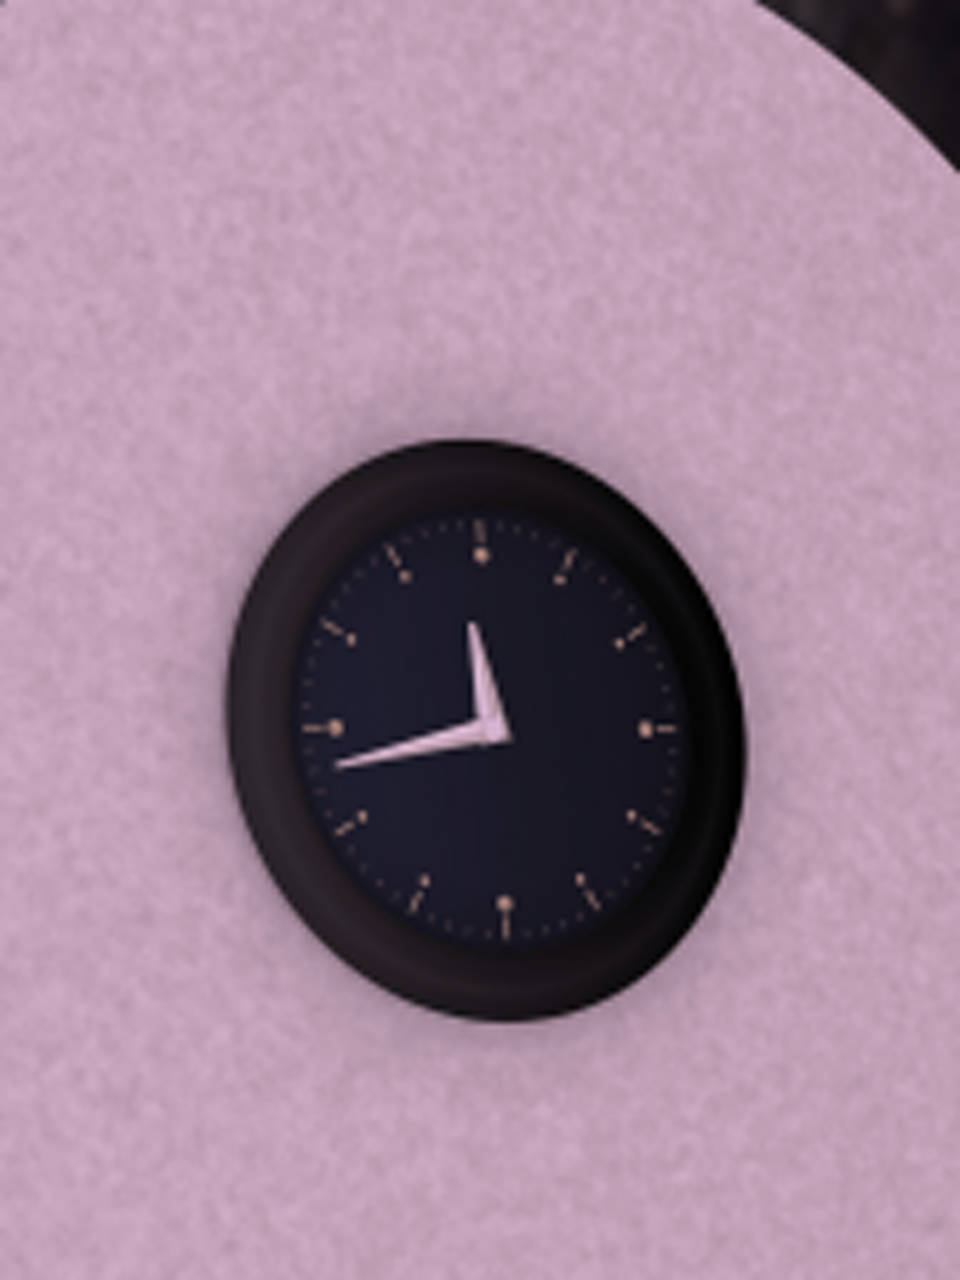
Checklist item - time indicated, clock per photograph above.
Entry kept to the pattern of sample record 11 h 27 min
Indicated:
11 h 43 min
